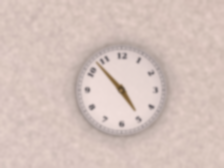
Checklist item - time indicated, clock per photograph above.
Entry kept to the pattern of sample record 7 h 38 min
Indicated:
4 h 53 min
